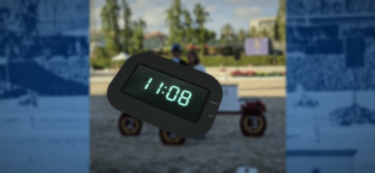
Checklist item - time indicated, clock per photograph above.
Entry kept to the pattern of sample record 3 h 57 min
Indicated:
11 h 08 min
